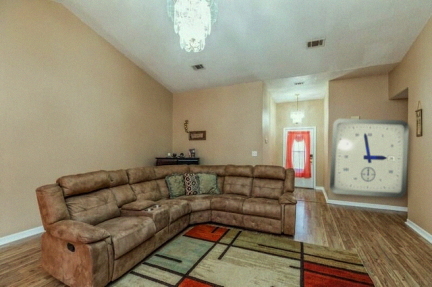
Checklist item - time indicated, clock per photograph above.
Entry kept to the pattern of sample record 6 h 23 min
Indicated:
2 h 58 min
